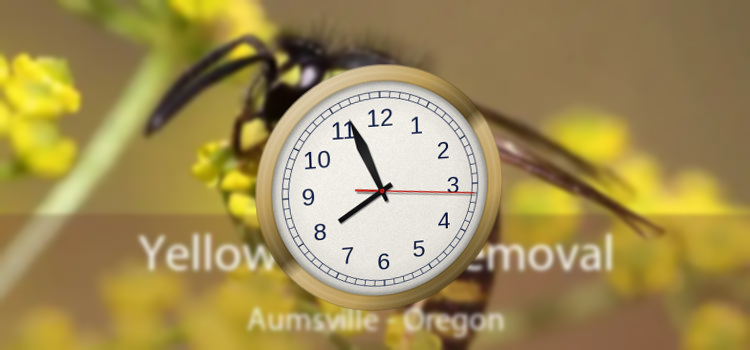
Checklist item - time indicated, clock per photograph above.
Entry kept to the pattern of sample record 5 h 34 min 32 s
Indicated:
7 h 56 min 16 s
